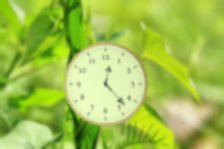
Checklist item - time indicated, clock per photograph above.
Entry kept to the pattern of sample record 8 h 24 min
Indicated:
12 h 23 min
